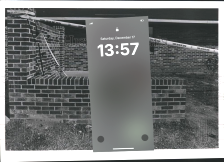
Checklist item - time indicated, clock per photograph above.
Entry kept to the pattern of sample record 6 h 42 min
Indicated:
13 h 57 min
